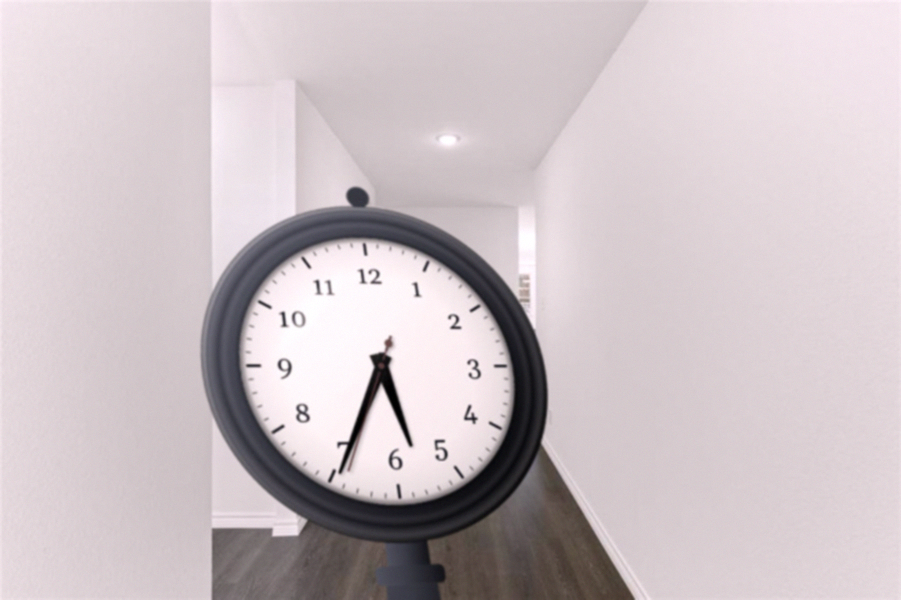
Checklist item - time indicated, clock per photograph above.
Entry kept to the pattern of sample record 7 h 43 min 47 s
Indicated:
5 h 34 min 34 s
